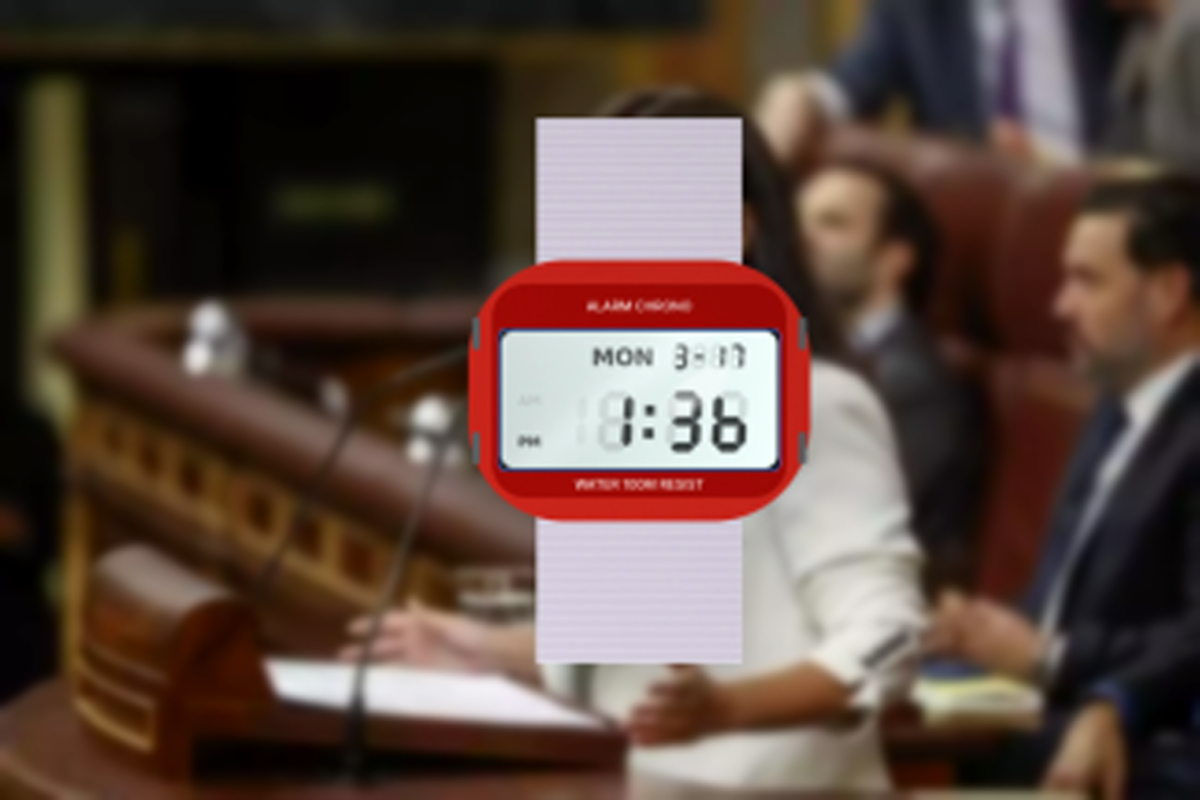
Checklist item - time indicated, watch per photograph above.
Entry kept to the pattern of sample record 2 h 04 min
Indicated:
1 h 36 min
